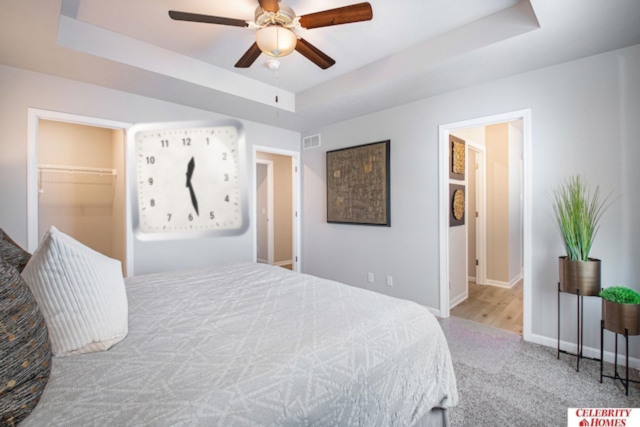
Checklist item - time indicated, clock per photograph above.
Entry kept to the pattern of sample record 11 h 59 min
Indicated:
12 h 28 min
